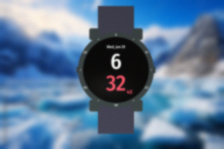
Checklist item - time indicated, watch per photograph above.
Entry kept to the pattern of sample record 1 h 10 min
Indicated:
6 h 32 min
